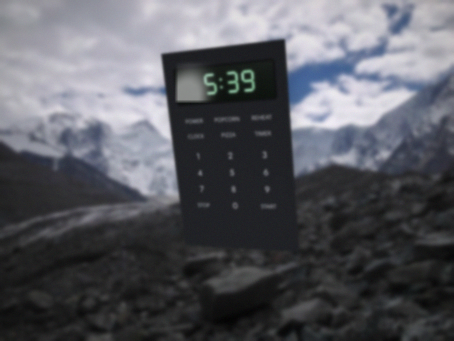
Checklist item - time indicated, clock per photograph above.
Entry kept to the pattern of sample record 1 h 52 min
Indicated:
5 h 39 min
